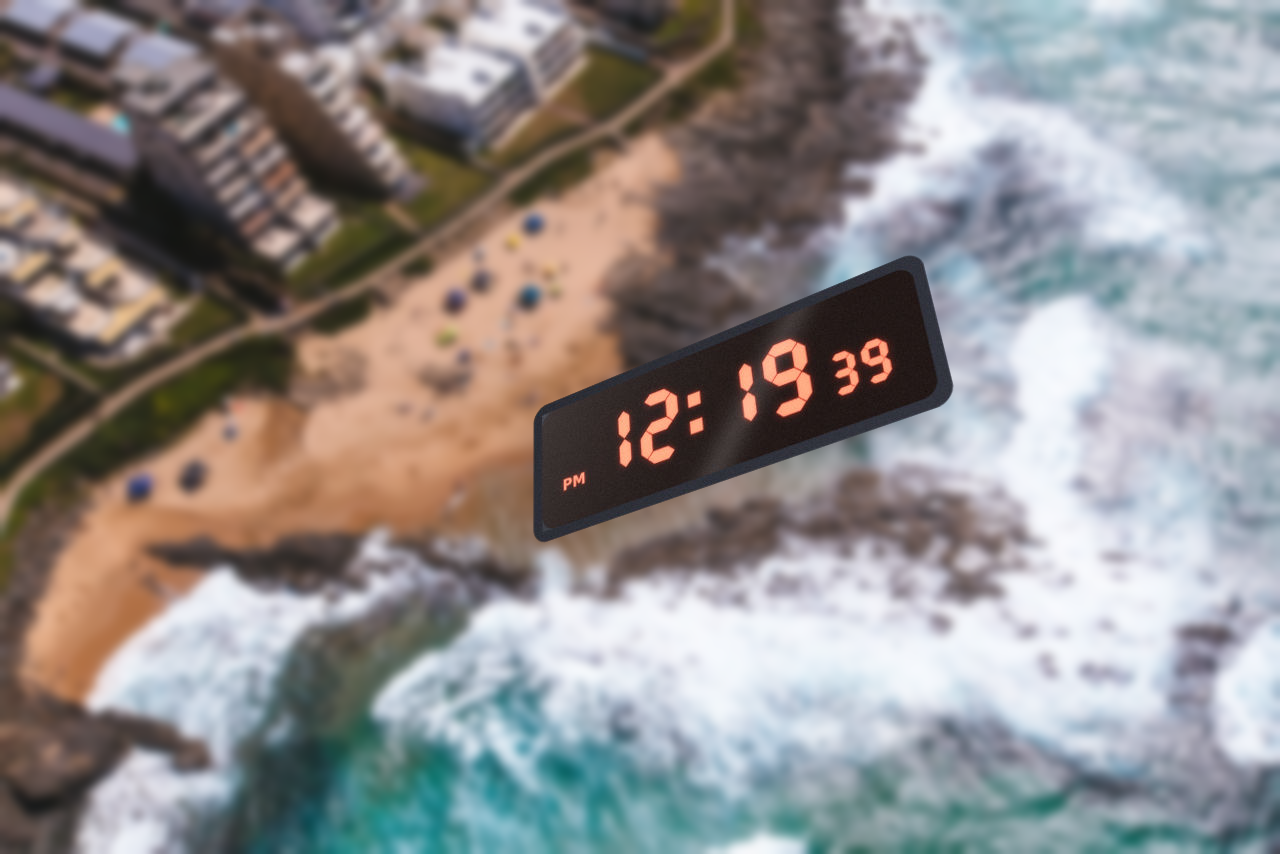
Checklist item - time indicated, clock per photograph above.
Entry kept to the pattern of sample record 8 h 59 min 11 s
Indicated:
12 h 19 min 39 s
